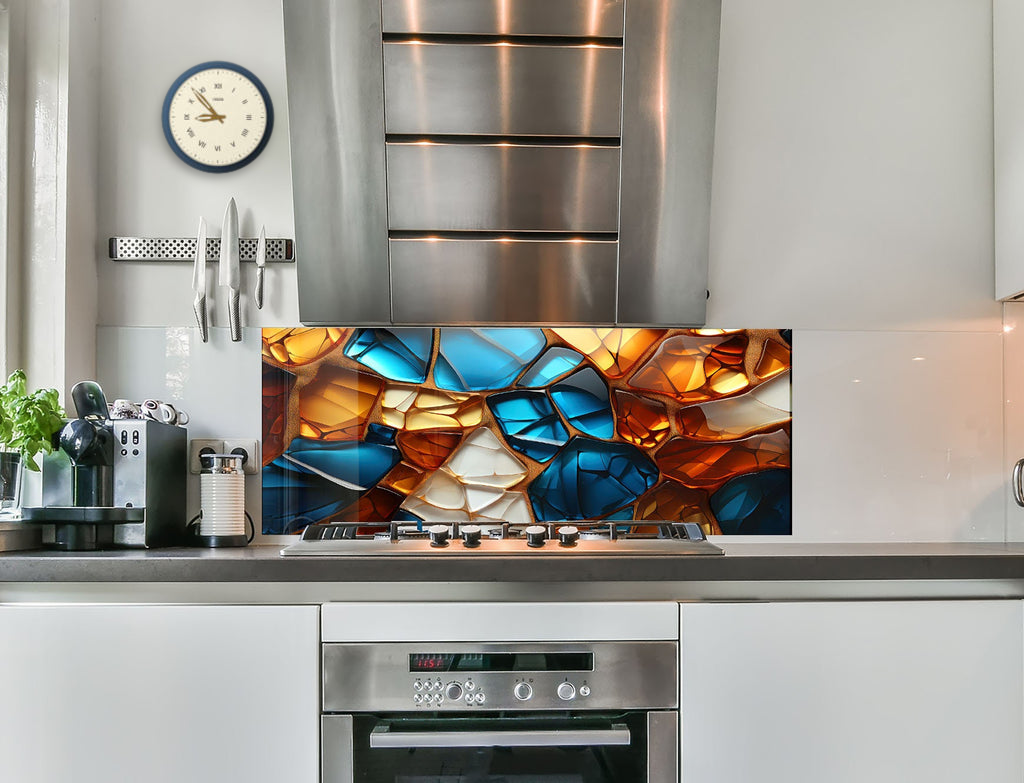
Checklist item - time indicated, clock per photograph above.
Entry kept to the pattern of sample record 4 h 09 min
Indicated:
8 h 53 min
